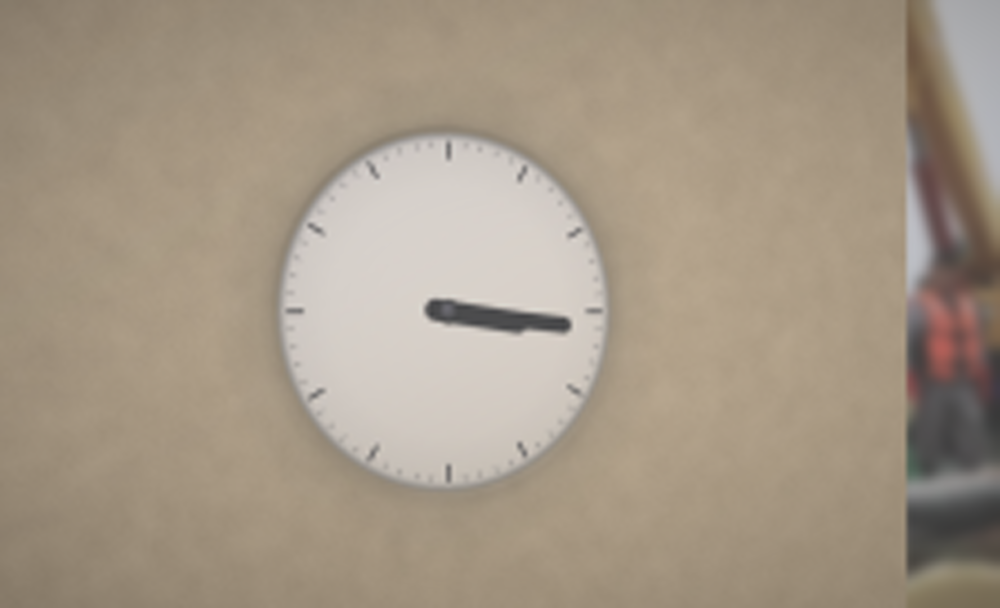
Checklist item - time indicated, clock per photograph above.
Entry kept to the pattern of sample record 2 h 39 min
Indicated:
3 h 16 min
